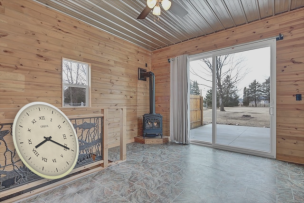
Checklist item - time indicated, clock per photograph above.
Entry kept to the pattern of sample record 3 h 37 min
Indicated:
8 h 20 min
